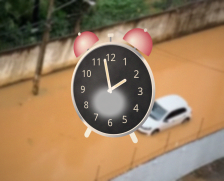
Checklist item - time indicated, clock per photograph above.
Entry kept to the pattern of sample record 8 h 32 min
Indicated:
1 h 58 min
